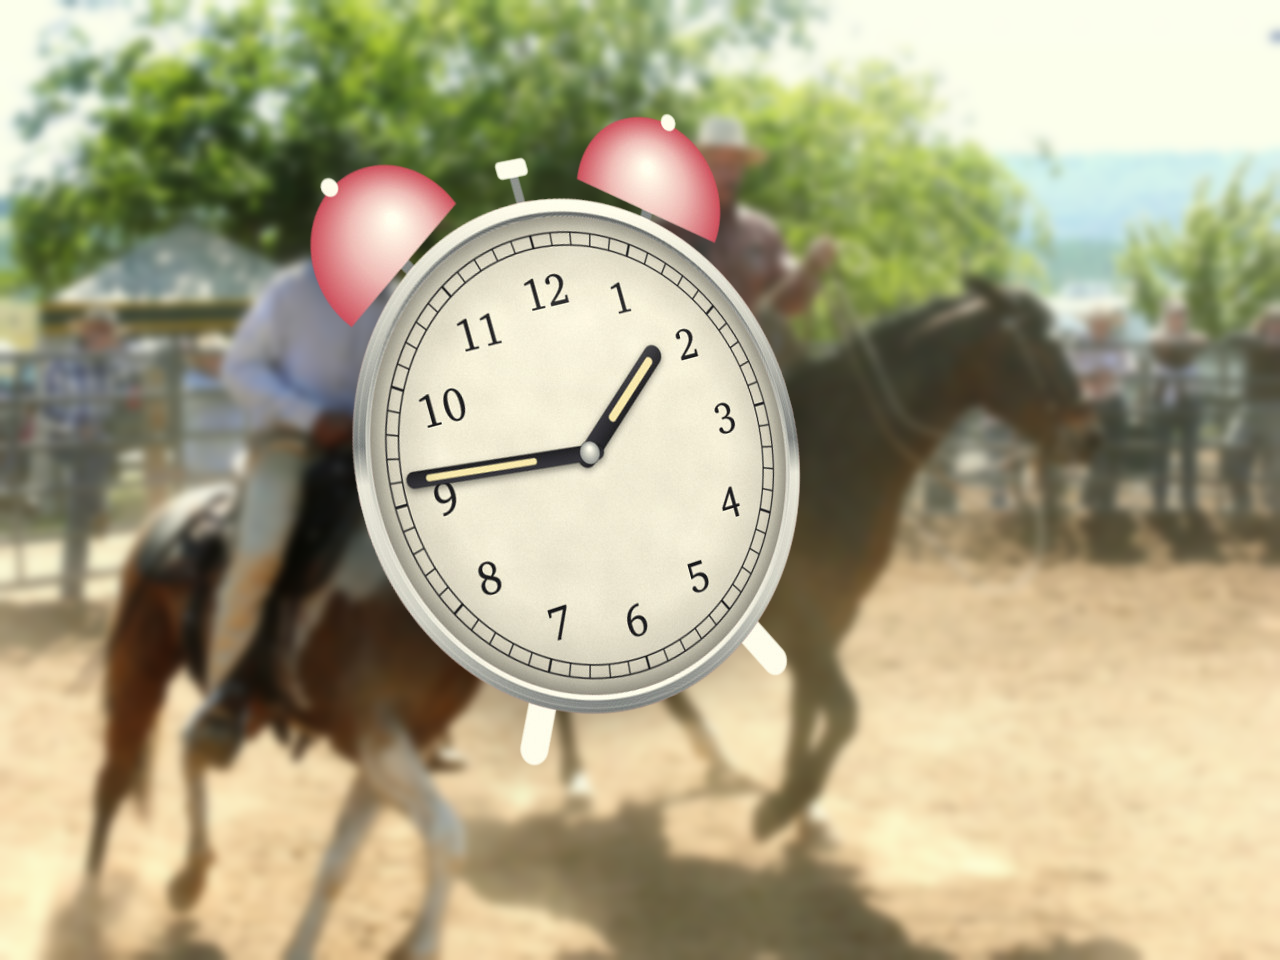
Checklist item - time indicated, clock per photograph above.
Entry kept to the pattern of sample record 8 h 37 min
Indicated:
1 h 46 min
